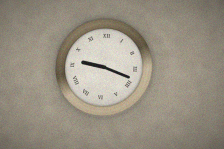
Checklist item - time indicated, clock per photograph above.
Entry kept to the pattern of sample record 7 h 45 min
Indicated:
9 h 18 min
